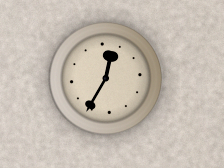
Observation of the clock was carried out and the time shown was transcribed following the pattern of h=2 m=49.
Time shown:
h=12 m=36
